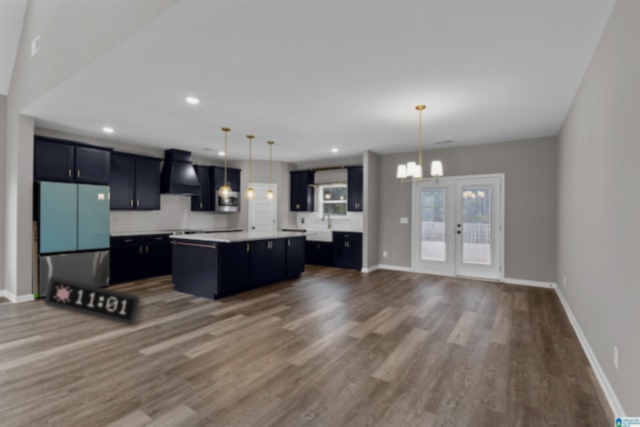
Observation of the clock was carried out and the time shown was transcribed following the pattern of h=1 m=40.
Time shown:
h=11 m=1
